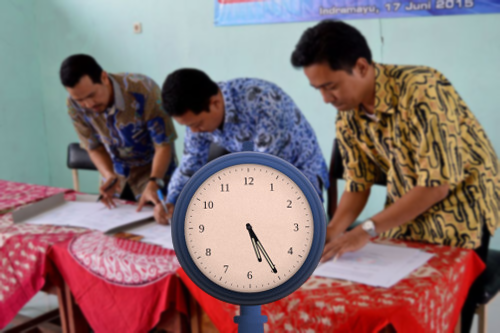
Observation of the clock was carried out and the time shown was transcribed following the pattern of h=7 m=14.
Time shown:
h=5 m=25
